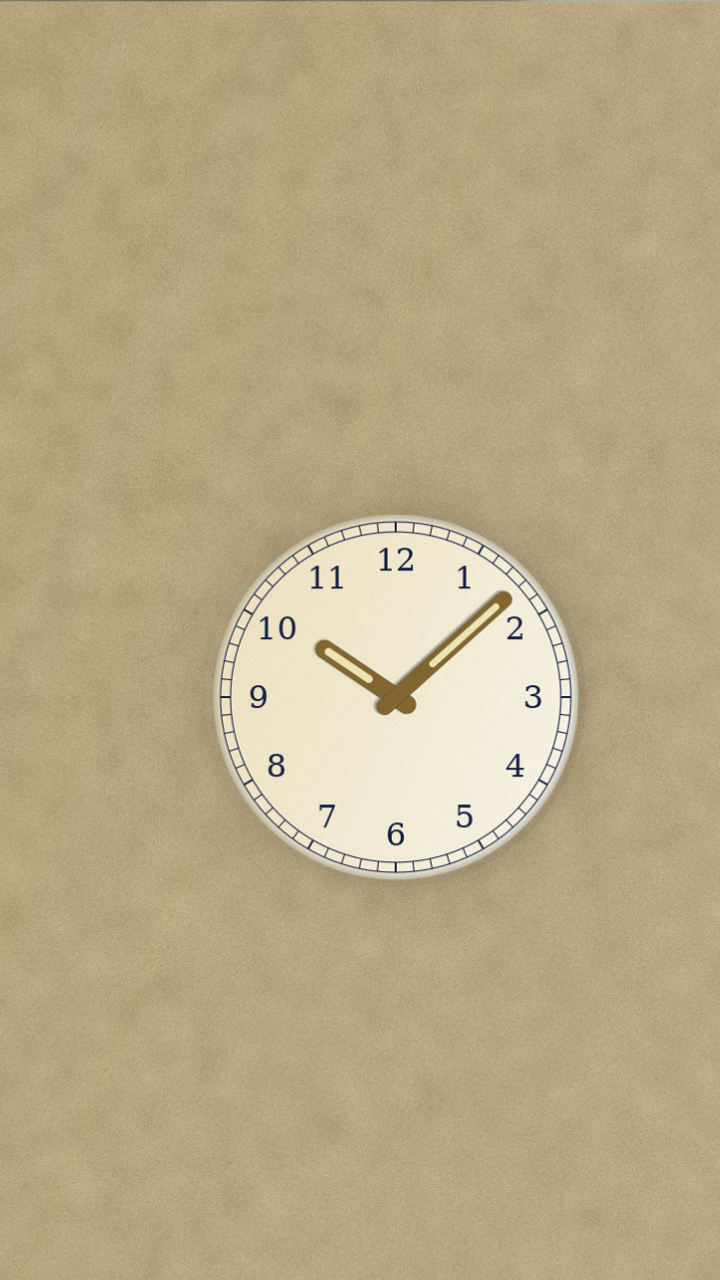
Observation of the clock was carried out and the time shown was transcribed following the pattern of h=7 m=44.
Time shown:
h=10 m=8
